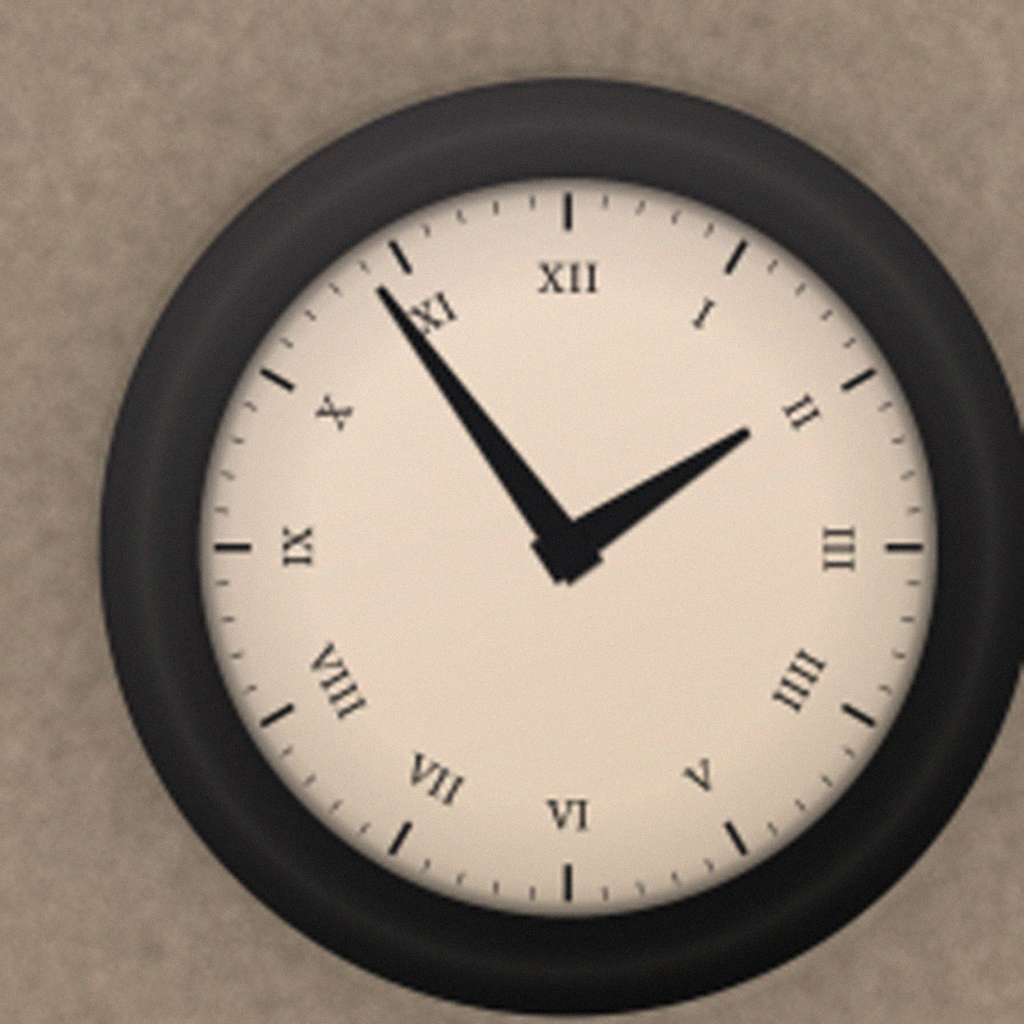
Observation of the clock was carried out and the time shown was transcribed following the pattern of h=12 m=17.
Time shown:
h=1 m=54
